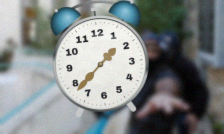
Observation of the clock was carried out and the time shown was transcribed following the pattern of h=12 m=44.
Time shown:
h=1 m=38
